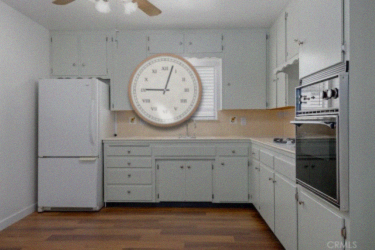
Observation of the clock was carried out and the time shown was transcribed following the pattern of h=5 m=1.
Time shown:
h=9 m=3
